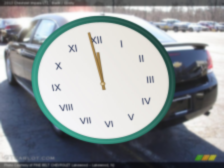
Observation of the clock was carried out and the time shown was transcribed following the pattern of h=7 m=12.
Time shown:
h=11 m=59
